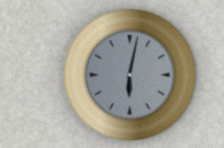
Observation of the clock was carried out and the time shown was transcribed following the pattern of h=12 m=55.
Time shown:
h=6 m=2
